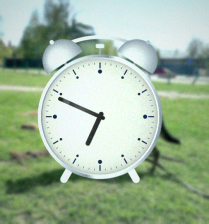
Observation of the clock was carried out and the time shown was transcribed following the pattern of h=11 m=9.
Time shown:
h=6 m=49
